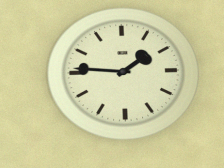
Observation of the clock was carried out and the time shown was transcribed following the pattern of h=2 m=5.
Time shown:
h=1 m=46
